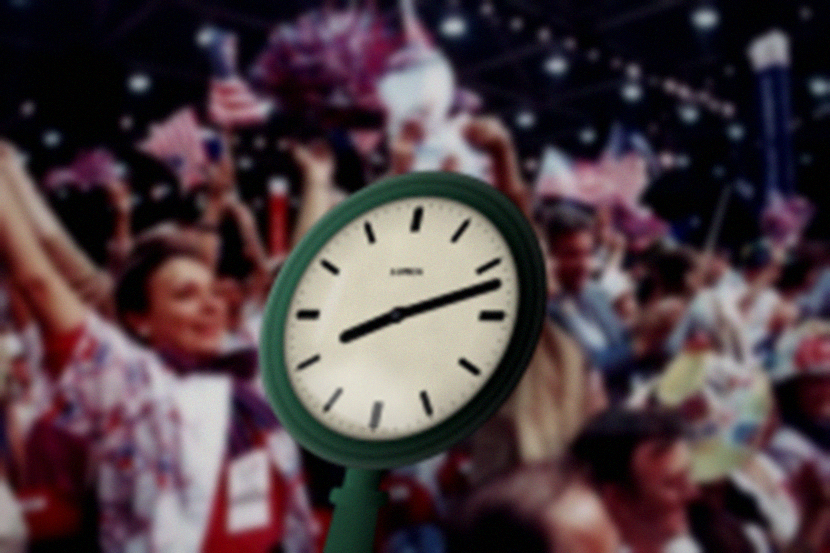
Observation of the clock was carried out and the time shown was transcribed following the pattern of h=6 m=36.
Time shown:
h=8 m=12
